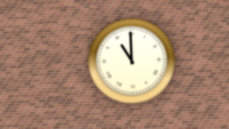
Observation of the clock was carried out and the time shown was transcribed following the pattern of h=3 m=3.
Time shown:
h=11 m=0
